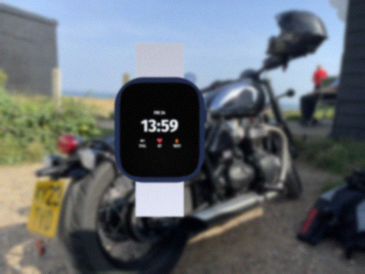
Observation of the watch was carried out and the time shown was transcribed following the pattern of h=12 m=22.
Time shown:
h=13 m=59
